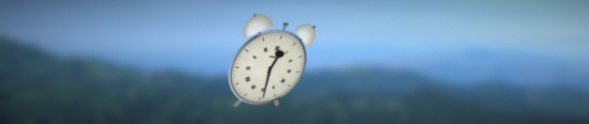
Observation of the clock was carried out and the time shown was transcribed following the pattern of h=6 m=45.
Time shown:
h=12 m=29
